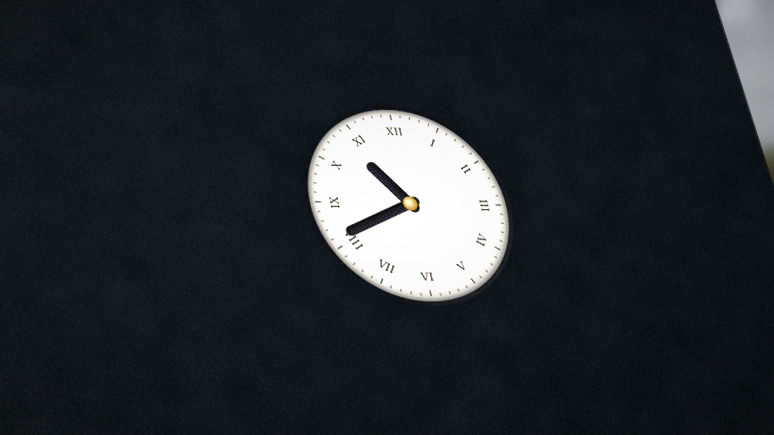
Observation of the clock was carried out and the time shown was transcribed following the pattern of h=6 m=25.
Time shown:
h=10 m=41
